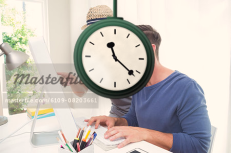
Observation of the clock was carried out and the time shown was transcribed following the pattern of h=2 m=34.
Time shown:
h=11 m=22
